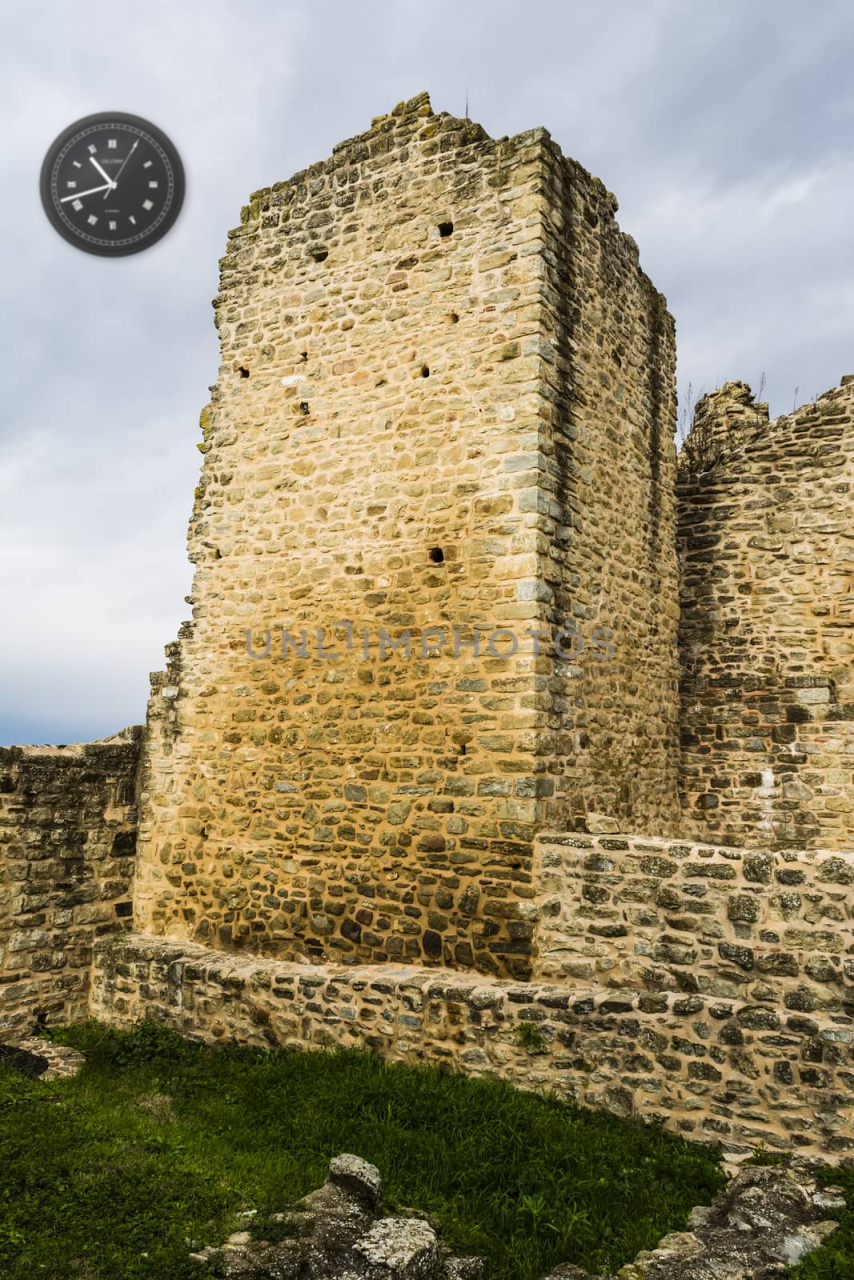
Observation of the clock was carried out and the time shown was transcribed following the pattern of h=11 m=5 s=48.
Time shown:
h=10 m=42 s=5
